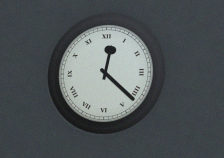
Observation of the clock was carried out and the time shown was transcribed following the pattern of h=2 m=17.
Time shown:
h=12 m=22
